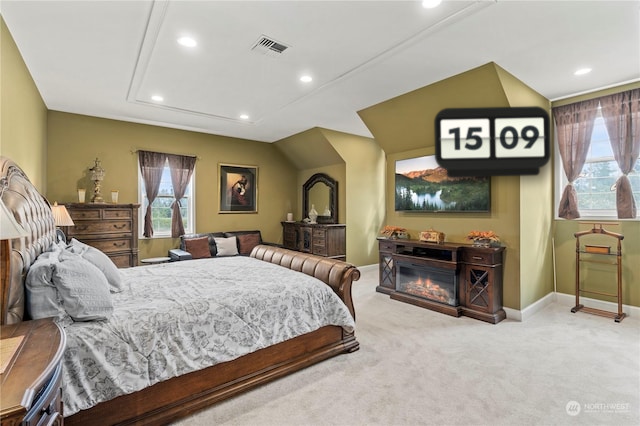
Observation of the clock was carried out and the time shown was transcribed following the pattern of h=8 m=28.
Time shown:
h=15 m=9
